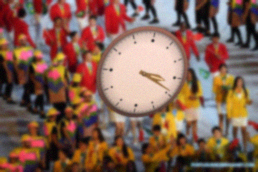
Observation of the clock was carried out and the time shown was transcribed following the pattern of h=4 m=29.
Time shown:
h=3 m=19
